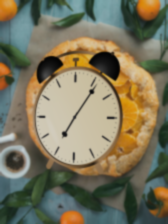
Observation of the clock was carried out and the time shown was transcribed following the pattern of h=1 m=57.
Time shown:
h=7 m=6
